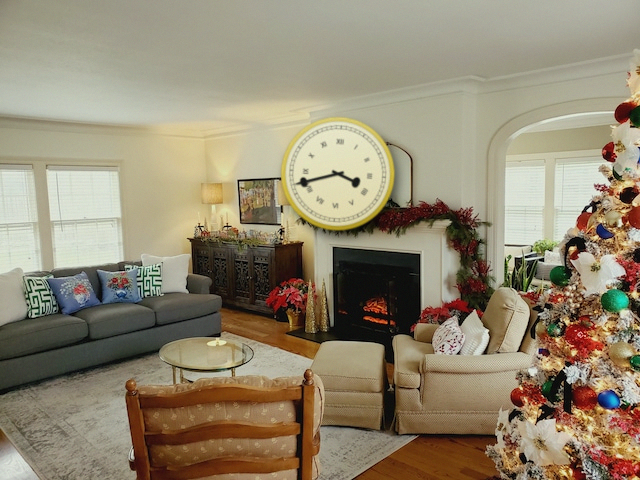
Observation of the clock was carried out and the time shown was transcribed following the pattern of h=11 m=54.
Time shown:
h=3 m=42
